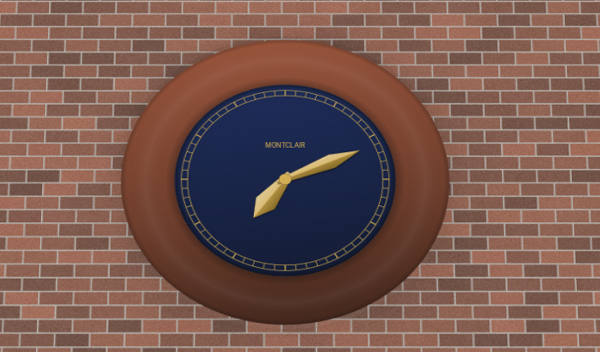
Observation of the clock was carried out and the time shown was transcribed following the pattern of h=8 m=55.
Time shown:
h=7 m=11
